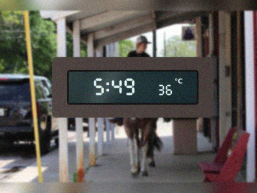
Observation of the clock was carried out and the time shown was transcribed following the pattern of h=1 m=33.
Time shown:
h=5 m=49
